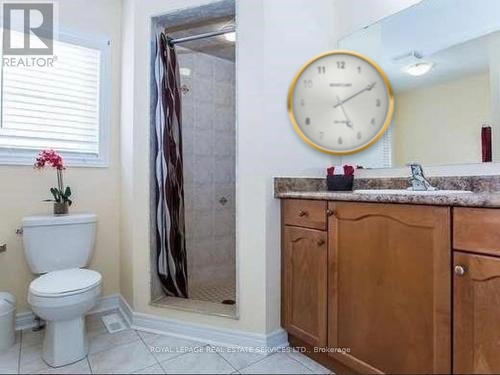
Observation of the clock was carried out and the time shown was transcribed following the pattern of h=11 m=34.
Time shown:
h=5 m=10
